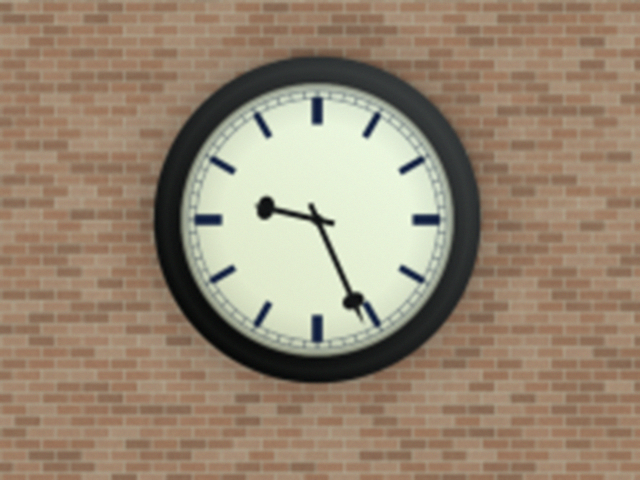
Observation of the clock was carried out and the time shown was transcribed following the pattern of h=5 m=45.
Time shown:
h=9 m=26
